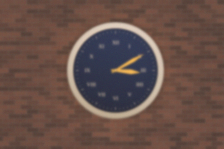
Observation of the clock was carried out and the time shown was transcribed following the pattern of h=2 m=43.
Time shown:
h=3 m=10
